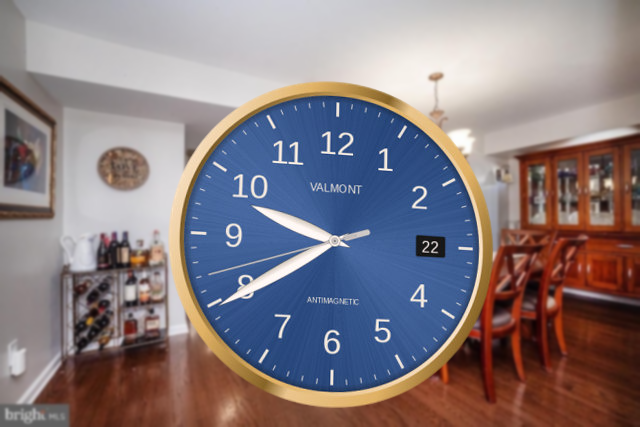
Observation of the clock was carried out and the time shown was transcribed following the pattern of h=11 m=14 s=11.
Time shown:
h=9 m=39 s=42
